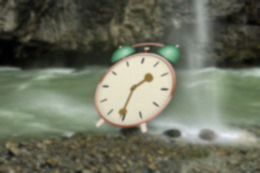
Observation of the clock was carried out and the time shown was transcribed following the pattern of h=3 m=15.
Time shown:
h=1 m=31
